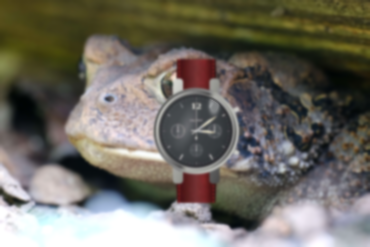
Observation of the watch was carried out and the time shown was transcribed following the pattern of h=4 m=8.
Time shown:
h=3 m=9
